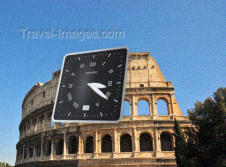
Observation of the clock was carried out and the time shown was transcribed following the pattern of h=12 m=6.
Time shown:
h=3 m=21
